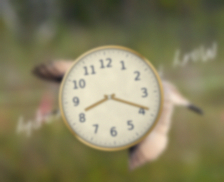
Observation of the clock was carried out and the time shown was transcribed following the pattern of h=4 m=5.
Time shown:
h=8 m=19
